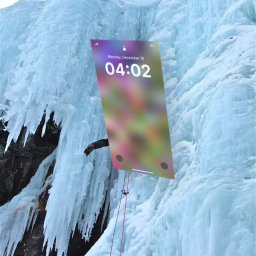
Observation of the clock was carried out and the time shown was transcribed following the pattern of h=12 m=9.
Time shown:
h=4 m=2
